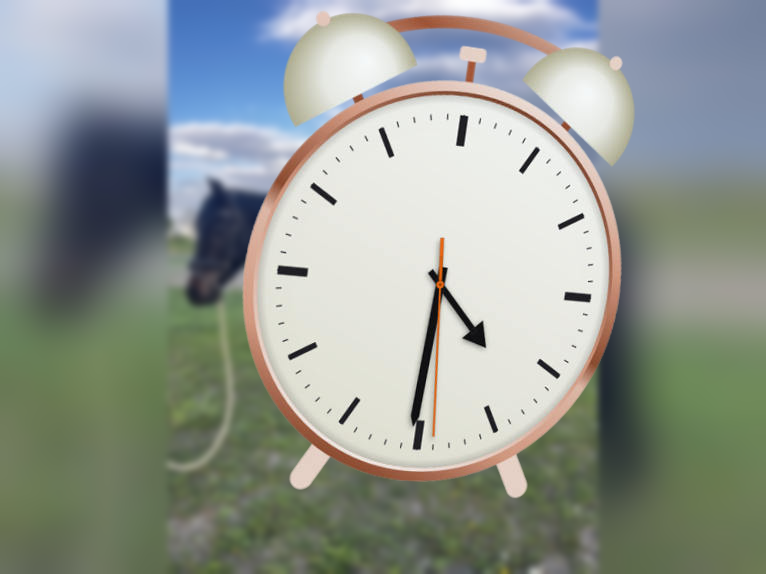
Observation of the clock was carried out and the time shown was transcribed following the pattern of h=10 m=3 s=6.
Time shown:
h=4 m=30 s=29
